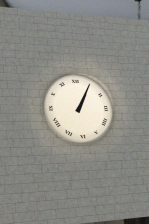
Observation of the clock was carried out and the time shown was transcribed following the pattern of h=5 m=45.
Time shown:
h=1 m=5
